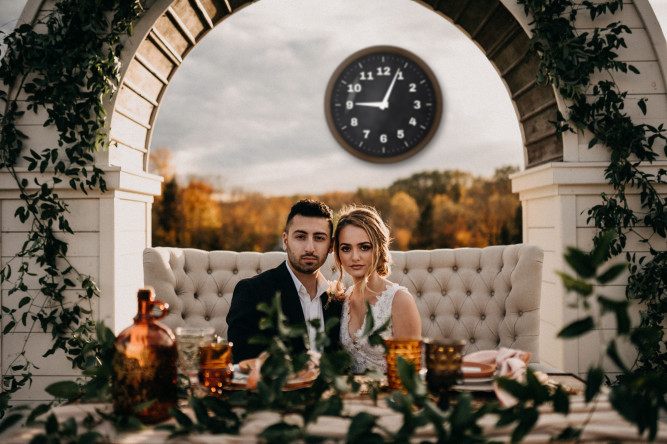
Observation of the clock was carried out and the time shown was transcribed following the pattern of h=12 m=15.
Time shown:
h=9 m=4
